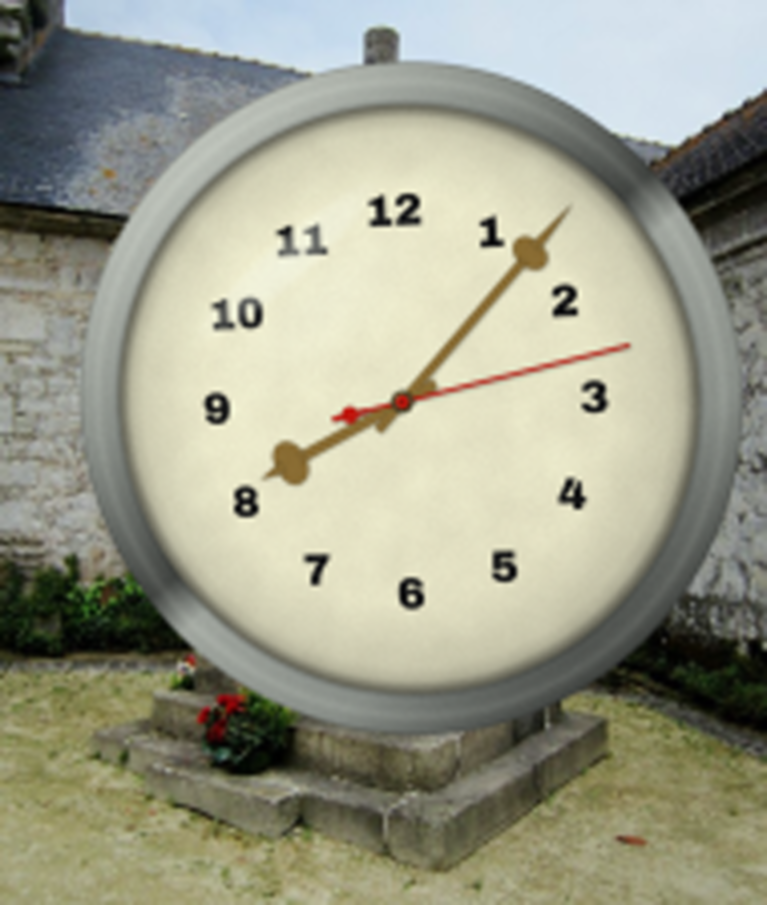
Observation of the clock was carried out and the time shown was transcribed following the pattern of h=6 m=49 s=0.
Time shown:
h=8 m=7 s=13
